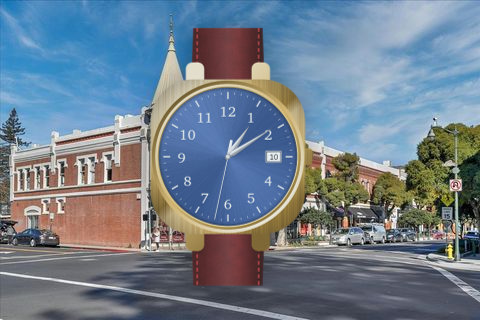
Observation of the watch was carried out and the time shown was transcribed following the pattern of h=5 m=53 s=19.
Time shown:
h=1 m=9 s=32
